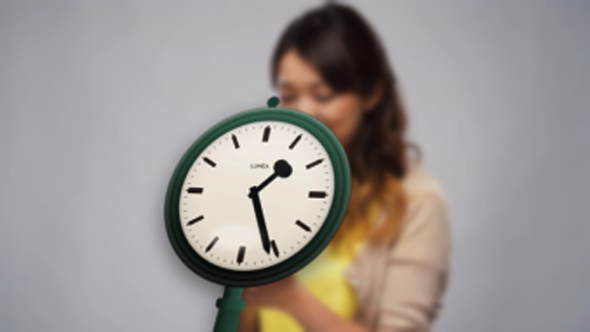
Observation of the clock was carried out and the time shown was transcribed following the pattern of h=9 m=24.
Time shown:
h=1 m=26
